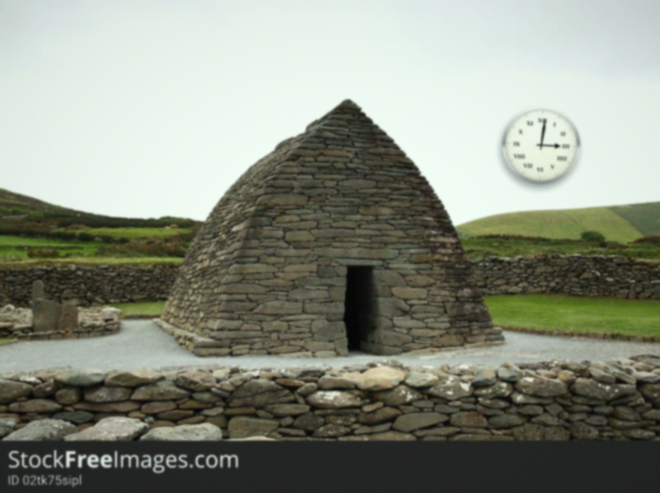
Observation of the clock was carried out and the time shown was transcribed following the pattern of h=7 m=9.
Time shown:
h=3 m=1
